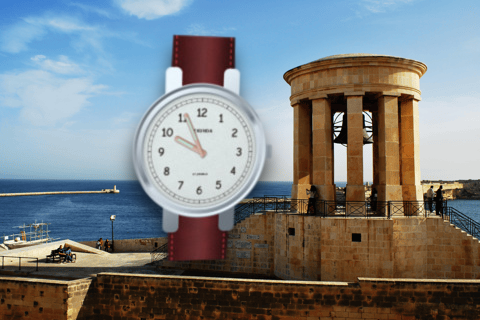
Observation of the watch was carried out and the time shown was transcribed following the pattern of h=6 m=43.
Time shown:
h=9 m=56
